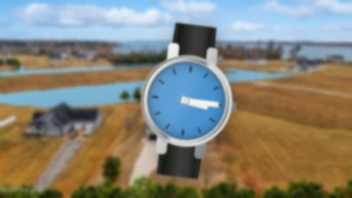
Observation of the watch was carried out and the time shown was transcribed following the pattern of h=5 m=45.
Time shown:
h=3 m=15
